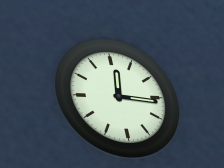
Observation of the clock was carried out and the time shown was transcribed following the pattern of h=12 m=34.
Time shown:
h=12 m=16
